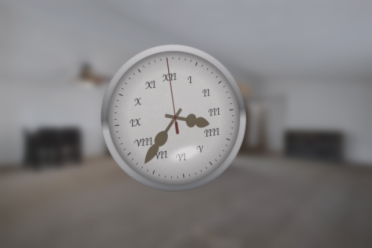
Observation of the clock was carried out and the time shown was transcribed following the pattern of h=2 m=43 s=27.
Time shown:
h=3 m=37 s=0
